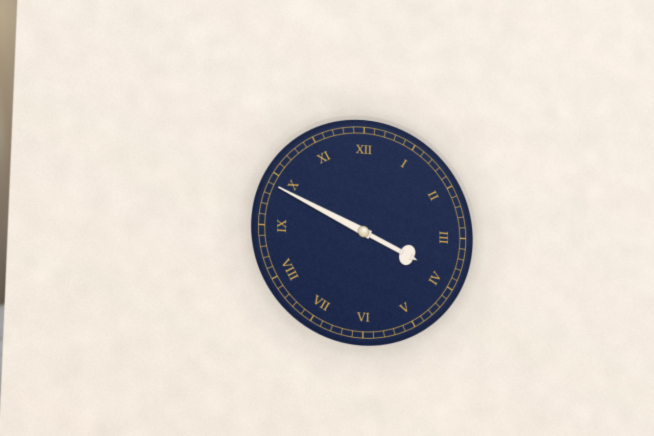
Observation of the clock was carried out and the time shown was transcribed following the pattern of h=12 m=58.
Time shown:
h=3 m=49
